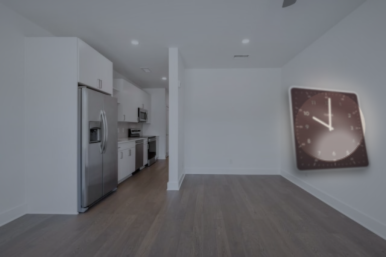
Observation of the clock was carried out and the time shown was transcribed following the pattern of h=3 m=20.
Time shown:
h=10 m=1
